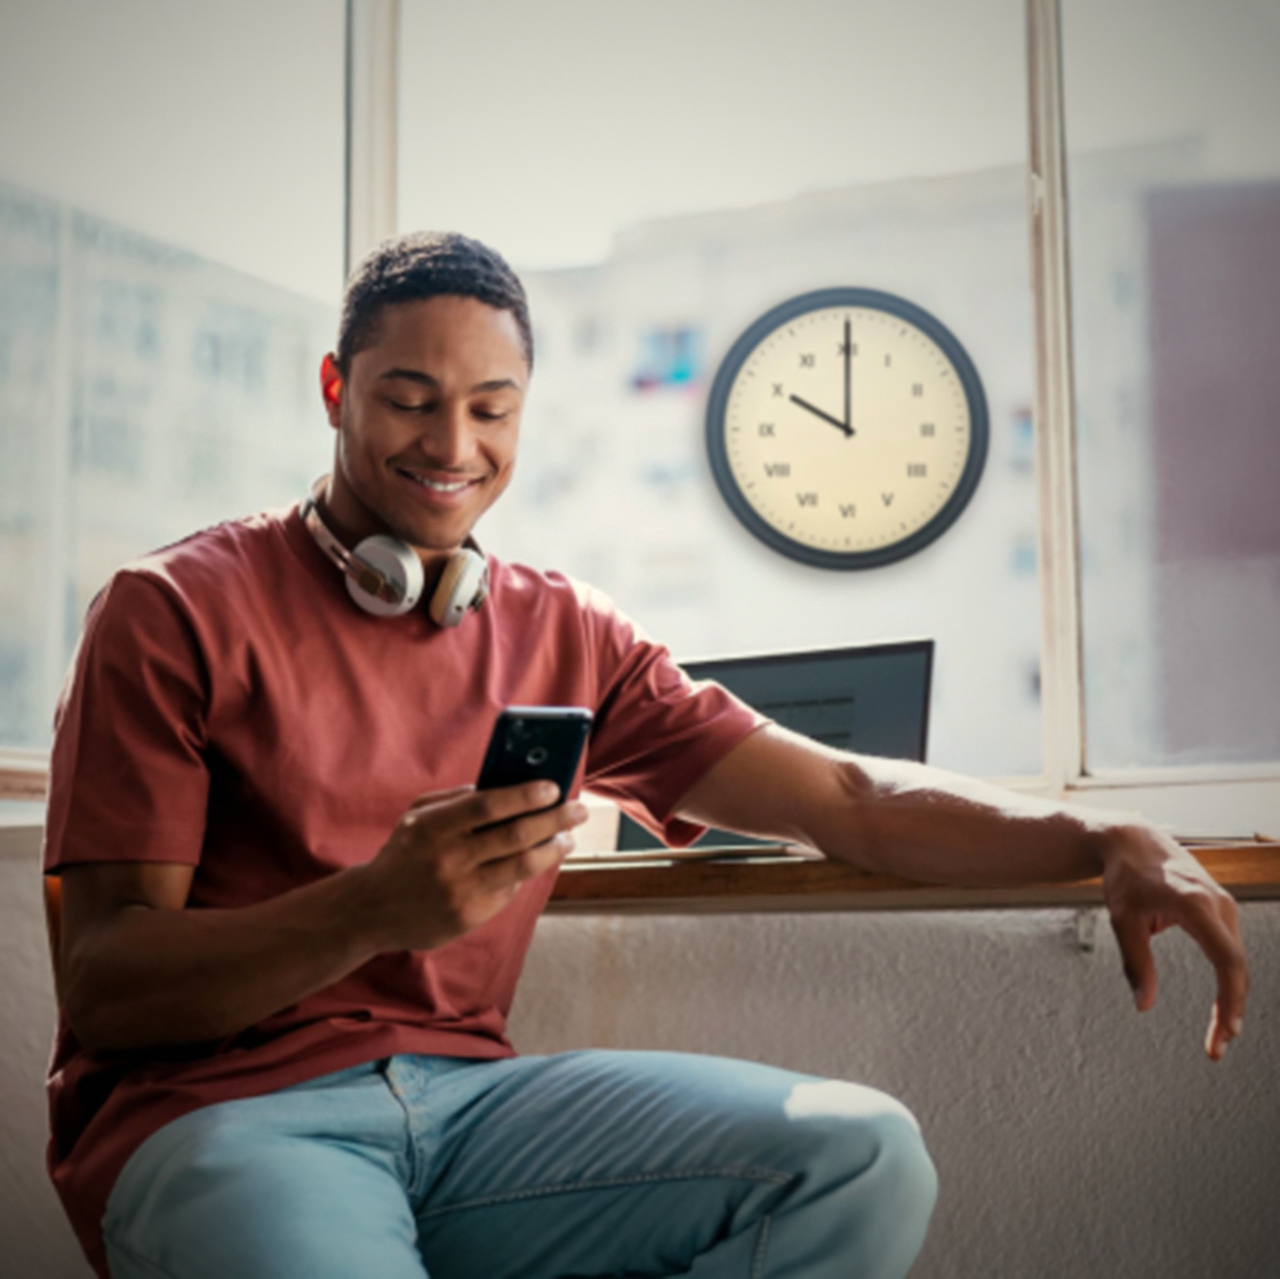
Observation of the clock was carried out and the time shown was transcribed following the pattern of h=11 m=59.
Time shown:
h=10 m=0
